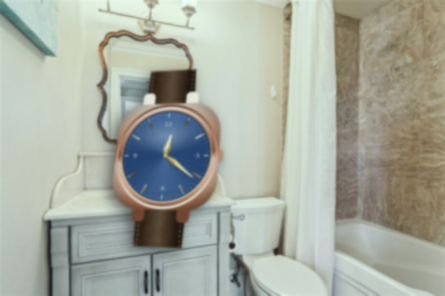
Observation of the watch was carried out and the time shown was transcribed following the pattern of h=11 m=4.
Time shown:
h=12 m=21
